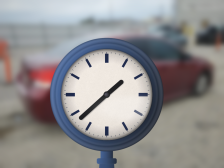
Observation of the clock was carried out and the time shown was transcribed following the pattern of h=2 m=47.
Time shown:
h=1 m=38
